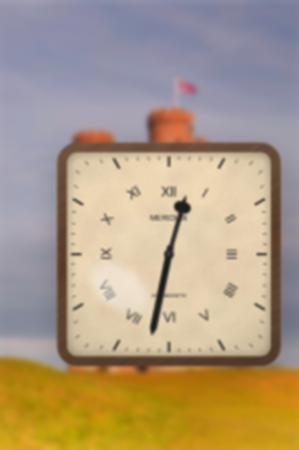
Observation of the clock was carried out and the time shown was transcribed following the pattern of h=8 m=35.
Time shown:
h=12 m=32
